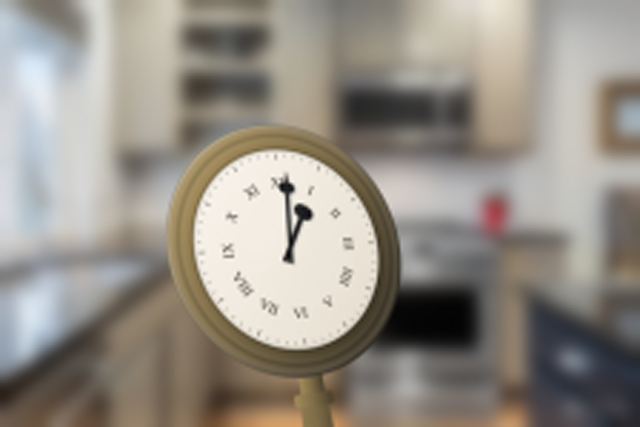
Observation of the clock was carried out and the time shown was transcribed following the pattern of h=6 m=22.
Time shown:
h=1 m=1
